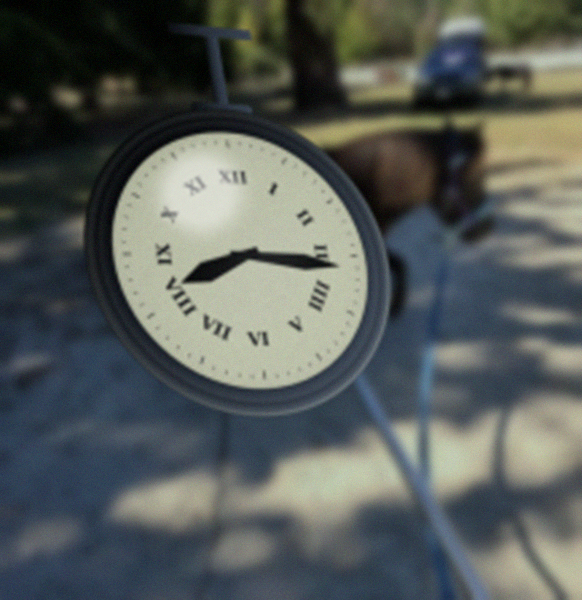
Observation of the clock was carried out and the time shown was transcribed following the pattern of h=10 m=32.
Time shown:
h=8 m=16
